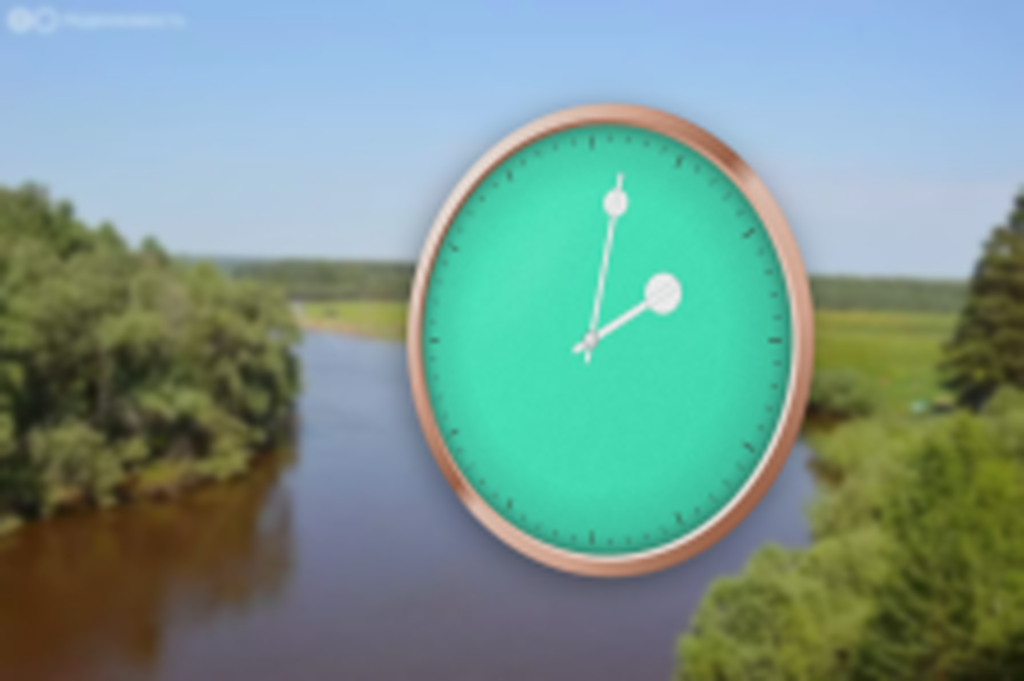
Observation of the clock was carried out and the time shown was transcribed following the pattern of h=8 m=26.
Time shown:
h=2 m=2
